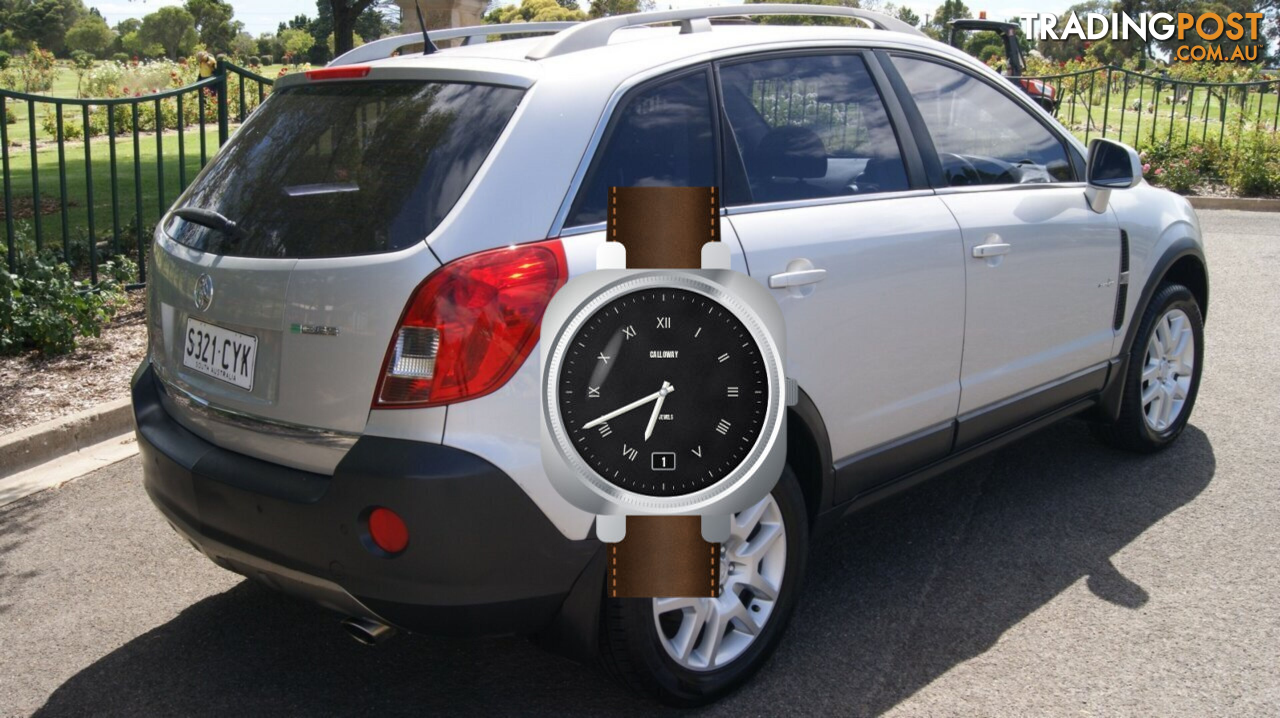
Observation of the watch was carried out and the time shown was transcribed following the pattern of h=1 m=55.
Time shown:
h=6 m=41
